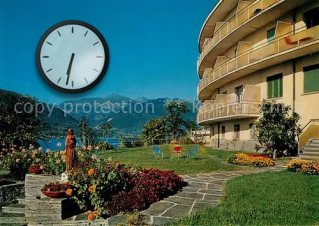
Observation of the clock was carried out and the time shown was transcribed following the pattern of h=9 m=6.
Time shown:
h=6 m=32
